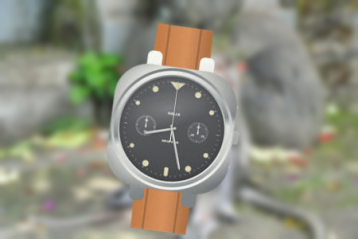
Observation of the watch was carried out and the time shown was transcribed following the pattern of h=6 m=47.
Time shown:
h=8 m=27
